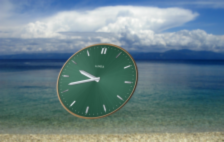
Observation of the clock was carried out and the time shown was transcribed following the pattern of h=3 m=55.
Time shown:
h=9 m=42
